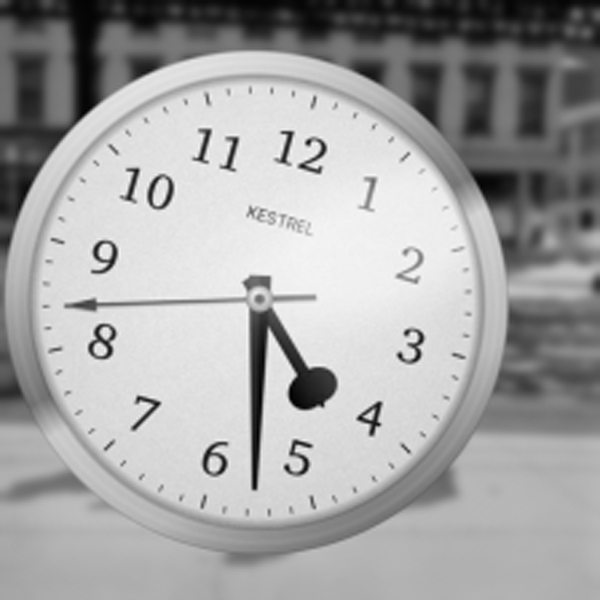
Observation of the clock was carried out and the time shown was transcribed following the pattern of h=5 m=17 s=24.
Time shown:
h=4 m=27 s=42
